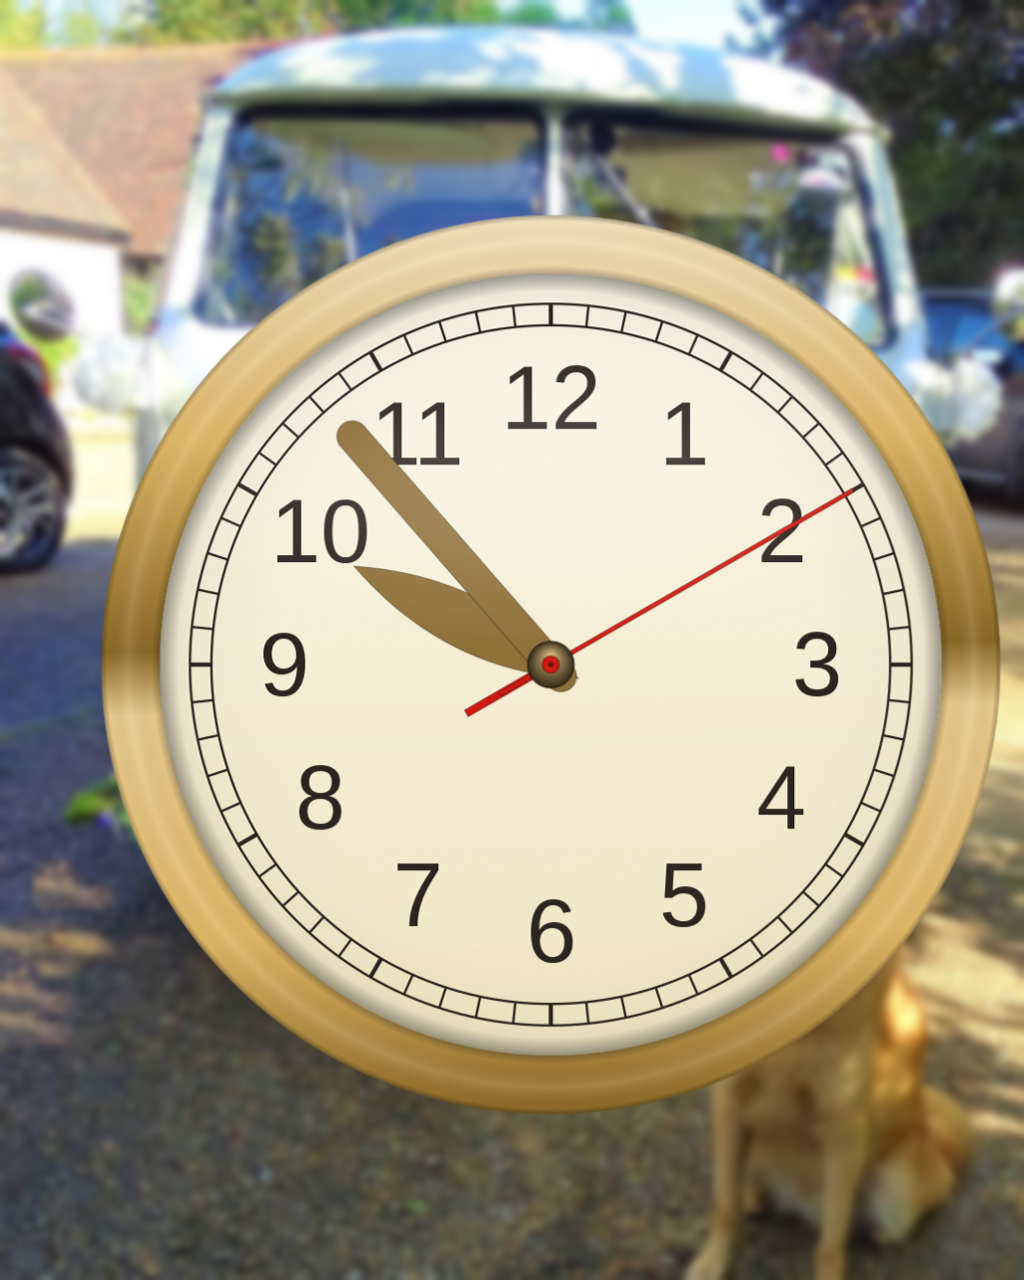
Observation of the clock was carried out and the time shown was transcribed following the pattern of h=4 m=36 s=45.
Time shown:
h=9 m=53 s=10
